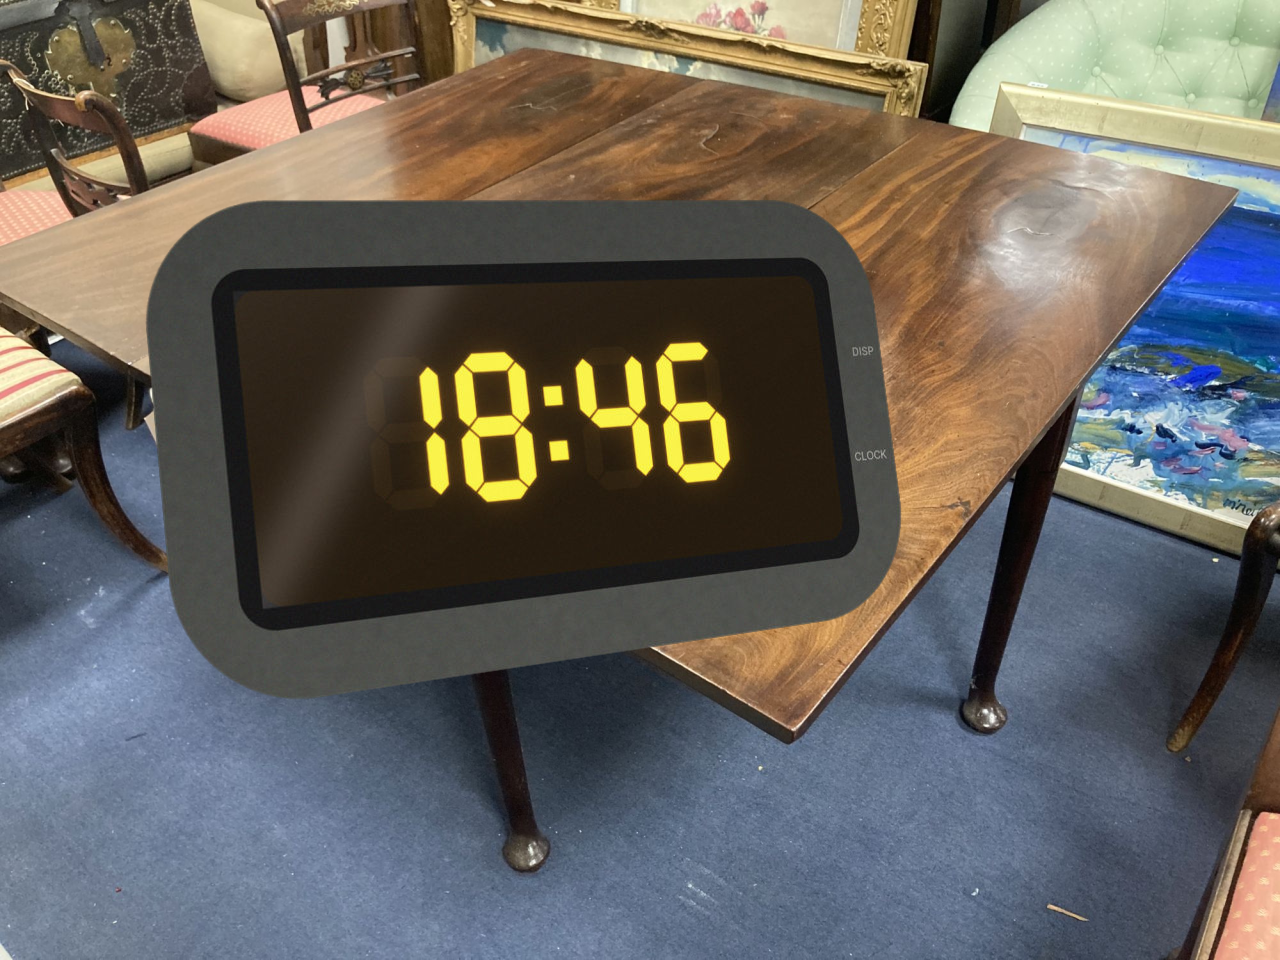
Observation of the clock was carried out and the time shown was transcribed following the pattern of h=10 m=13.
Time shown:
h=18 m=46
